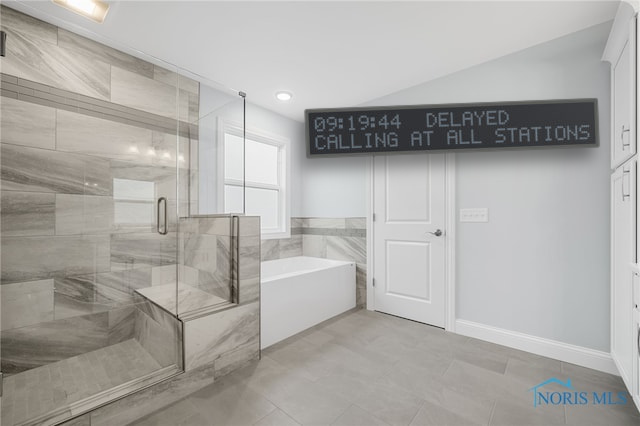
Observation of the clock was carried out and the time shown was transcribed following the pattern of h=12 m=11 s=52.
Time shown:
h=9 m=19 s=44
